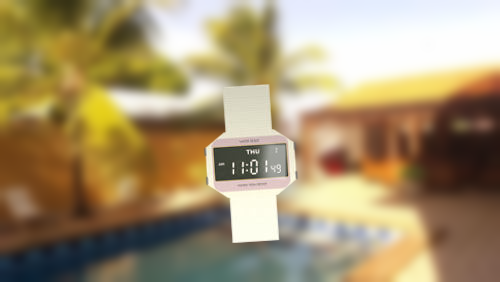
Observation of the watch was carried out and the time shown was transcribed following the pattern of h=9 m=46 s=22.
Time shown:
h=11 m=1 s=49
